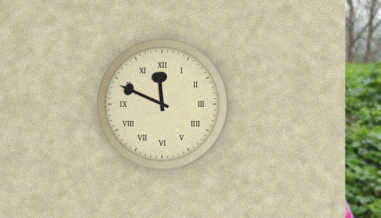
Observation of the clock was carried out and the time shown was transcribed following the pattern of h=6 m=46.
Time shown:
h=11 m=49
